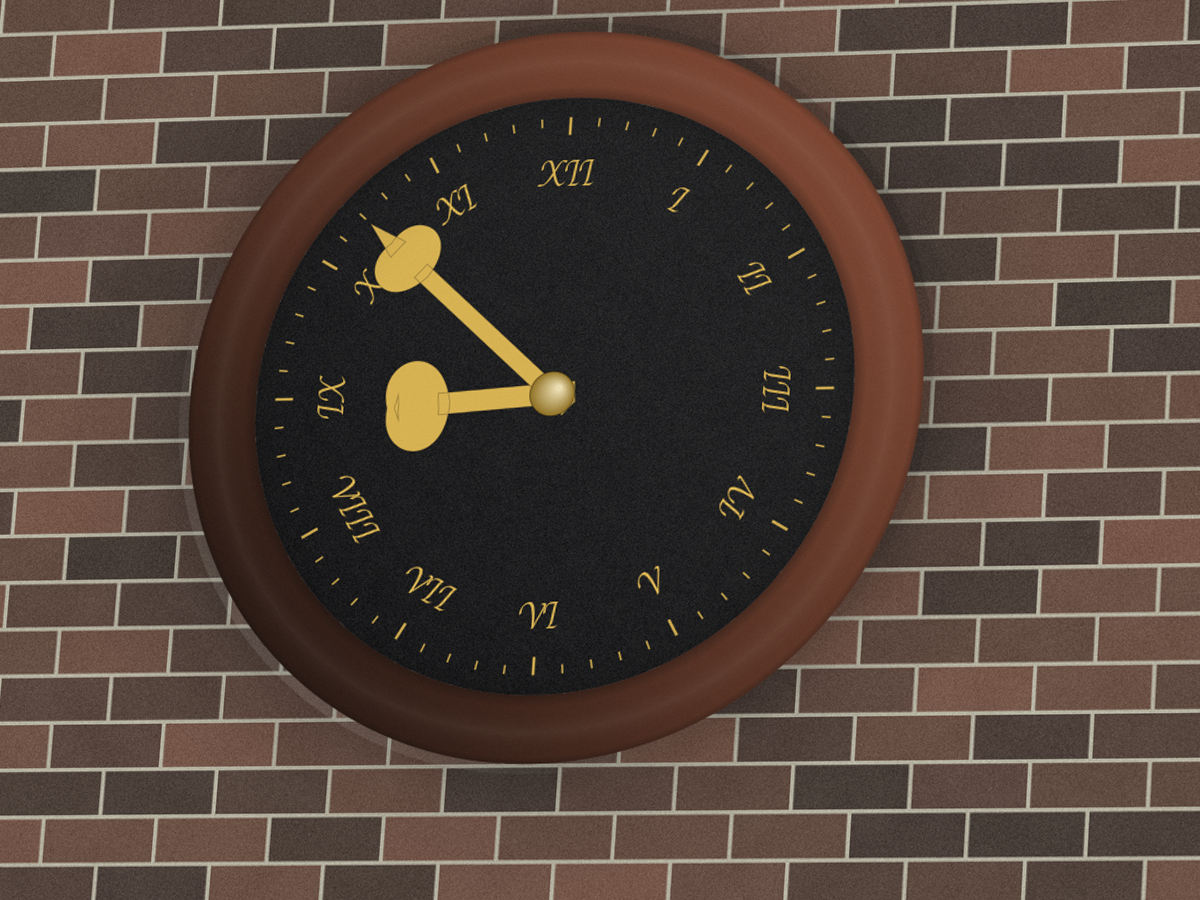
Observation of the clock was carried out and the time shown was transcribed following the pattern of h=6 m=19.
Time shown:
h=8 m=52
